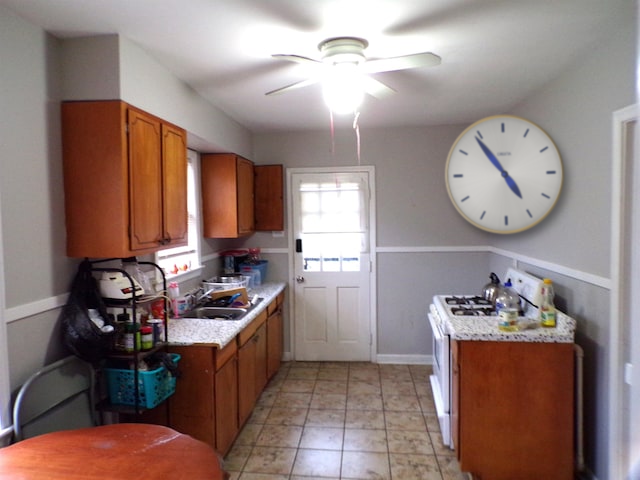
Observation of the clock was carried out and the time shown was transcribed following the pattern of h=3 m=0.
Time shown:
h=4 m=54
